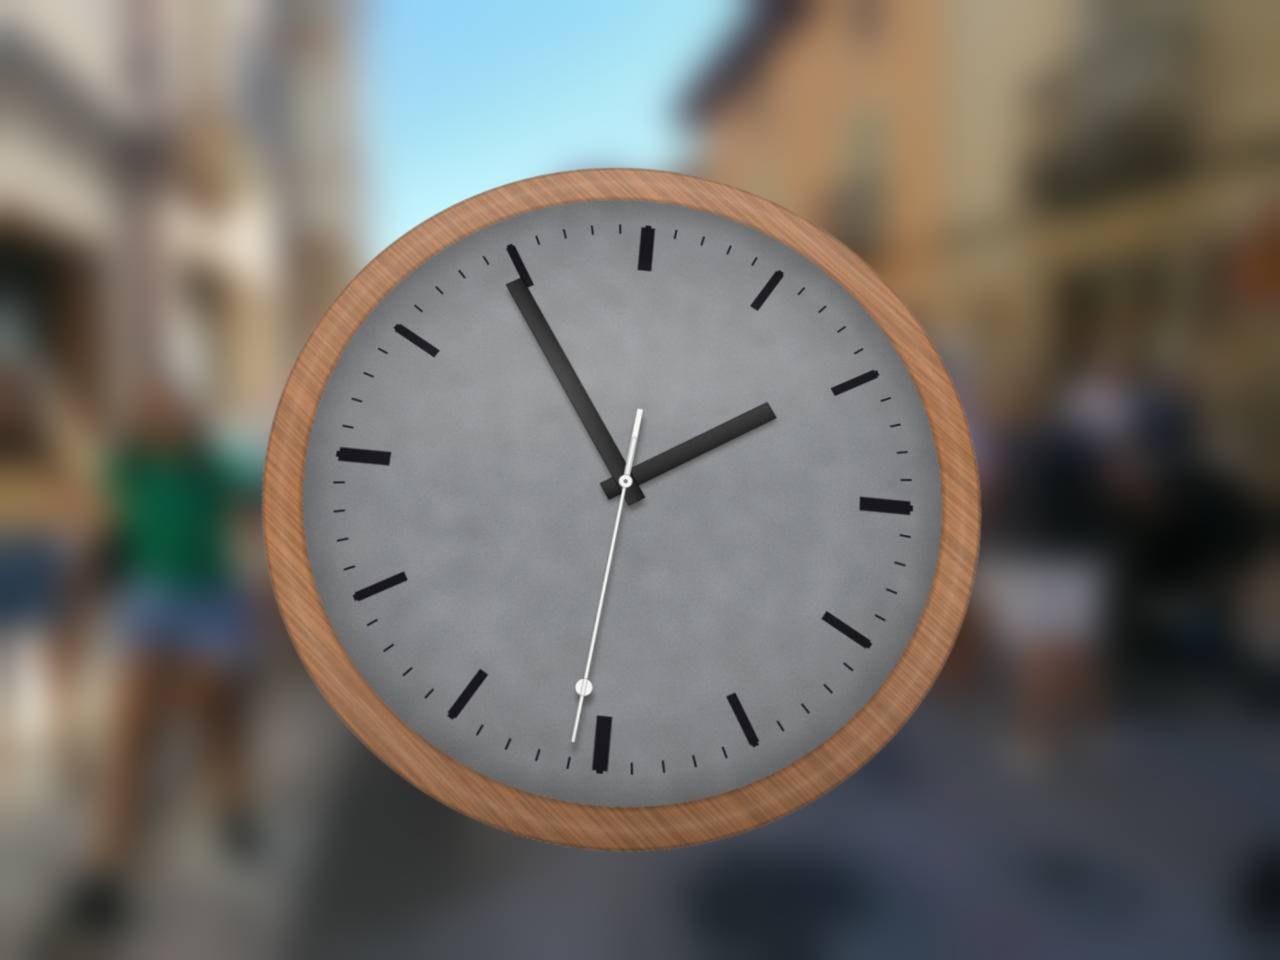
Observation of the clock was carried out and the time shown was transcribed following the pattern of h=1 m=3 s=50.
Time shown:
h=1 m=54 s=31
